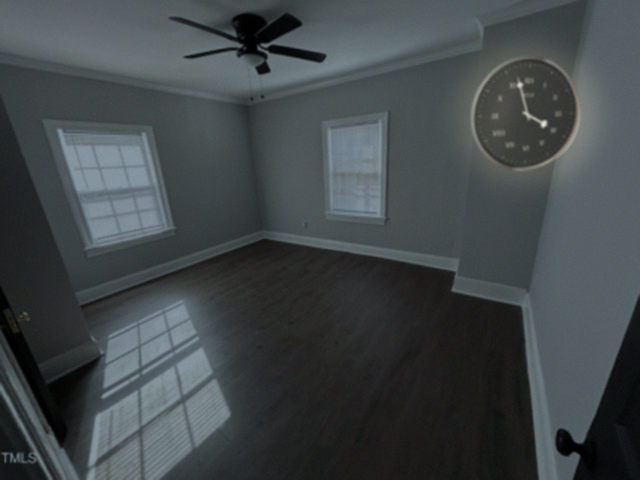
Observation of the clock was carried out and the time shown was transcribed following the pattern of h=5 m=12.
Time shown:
h=3 m=57
